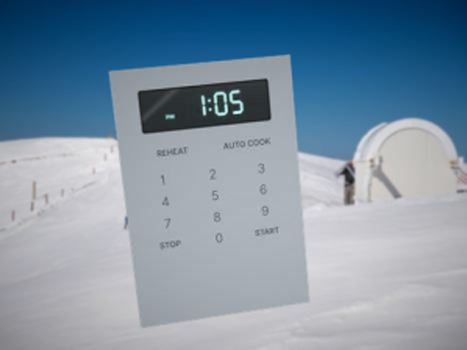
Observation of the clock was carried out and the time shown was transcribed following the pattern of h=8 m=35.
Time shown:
h=1 m=5
